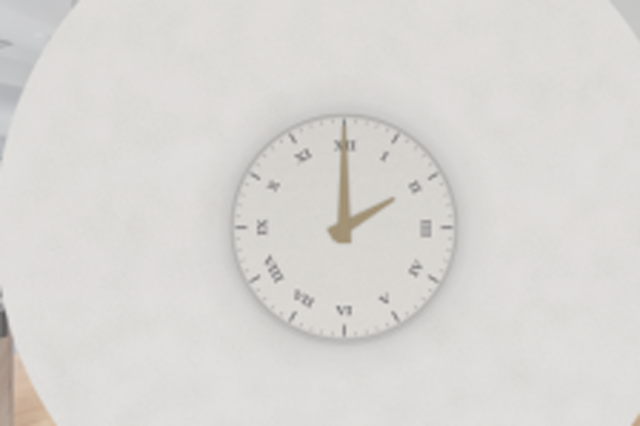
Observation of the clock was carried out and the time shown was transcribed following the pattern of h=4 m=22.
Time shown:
h=2 m=0
